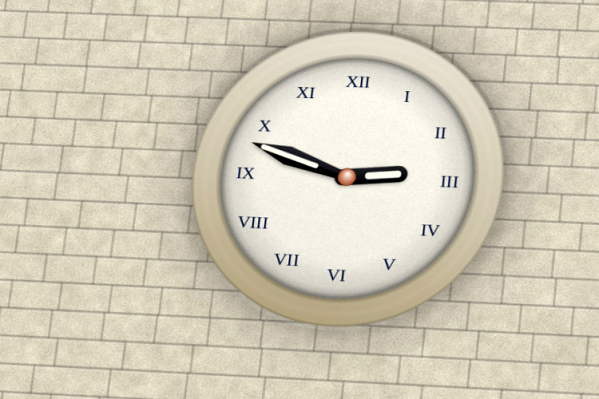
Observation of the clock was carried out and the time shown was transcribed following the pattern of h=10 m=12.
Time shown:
h=2 m=48
